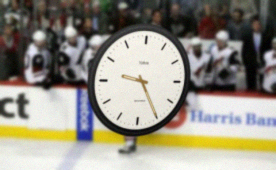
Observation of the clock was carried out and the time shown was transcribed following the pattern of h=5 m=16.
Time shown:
h=9 m=25
